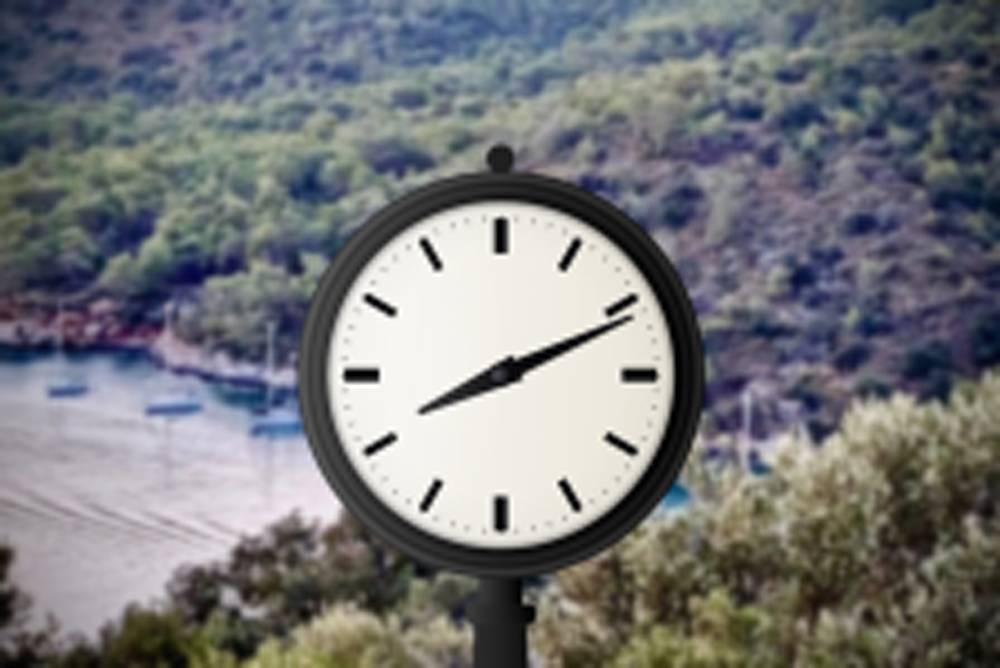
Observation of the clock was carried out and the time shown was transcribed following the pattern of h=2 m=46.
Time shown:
h=8 m=11
